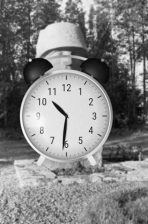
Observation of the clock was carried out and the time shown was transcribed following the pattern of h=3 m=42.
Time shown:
h=10 m=31
